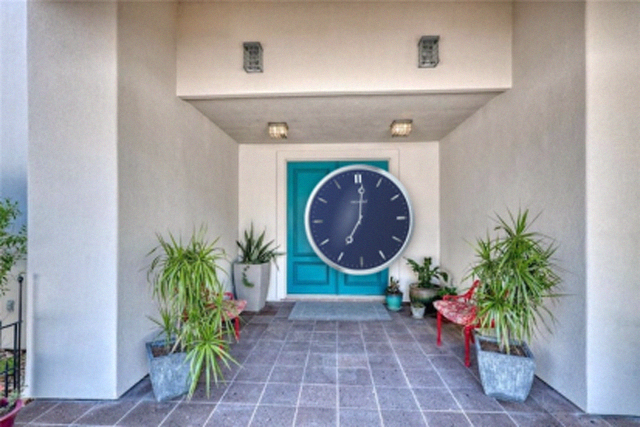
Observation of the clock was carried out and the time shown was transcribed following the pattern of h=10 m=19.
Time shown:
h=7 m=1
